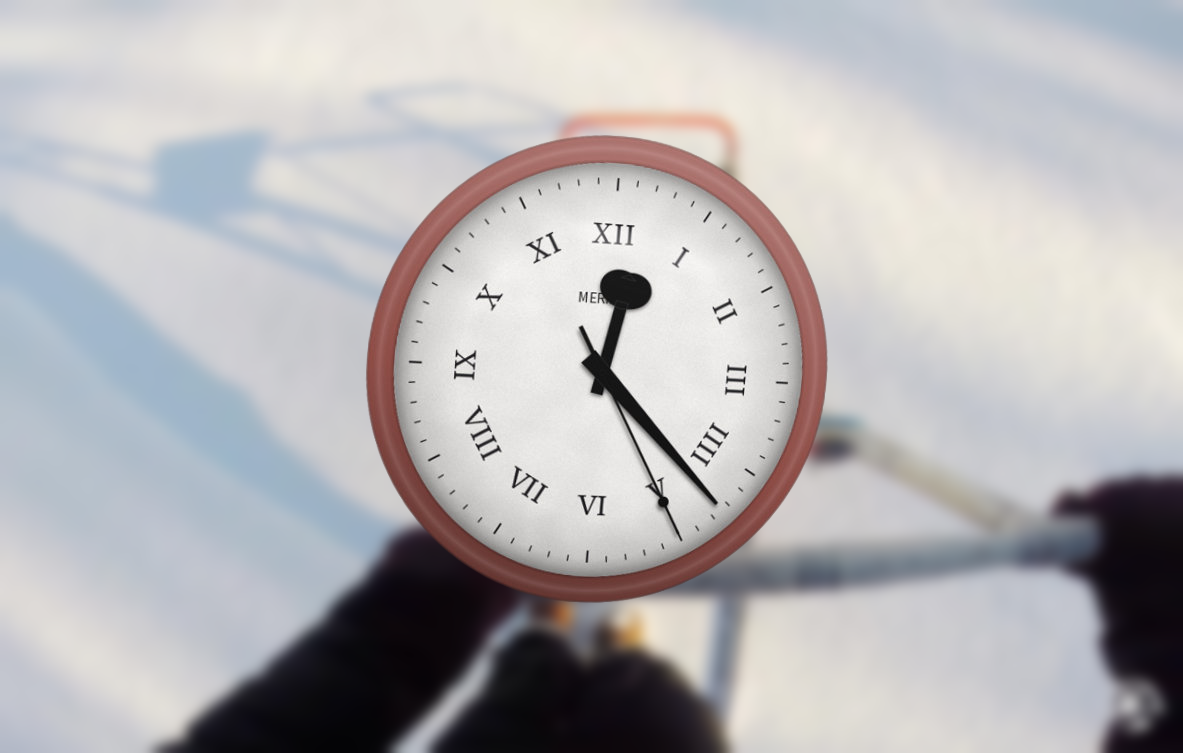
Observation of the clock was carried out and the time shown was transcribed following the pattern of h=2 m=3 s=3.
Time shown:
h=12 m=22 s=25
